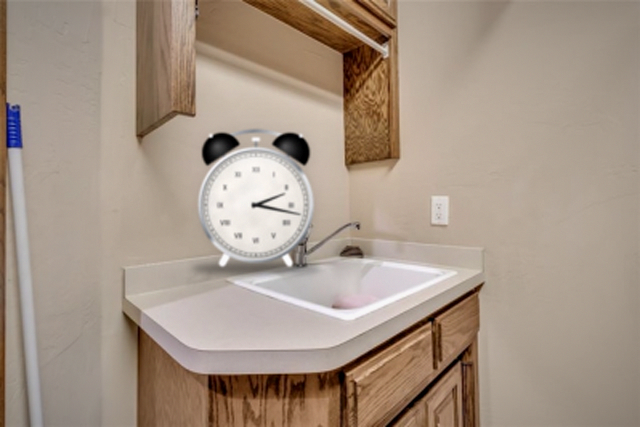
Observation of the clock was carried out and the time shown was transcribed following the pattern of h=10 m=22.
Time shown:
h=2 m=17
